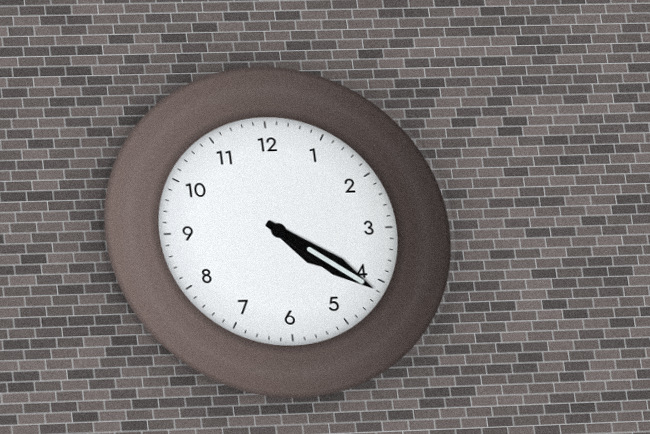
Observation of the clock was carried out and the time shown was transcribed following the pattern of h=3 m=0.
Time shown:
h=4 m=21
